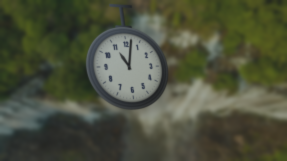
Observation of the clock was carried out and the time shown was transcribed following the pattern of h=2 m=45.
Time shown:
h=11 m=2
